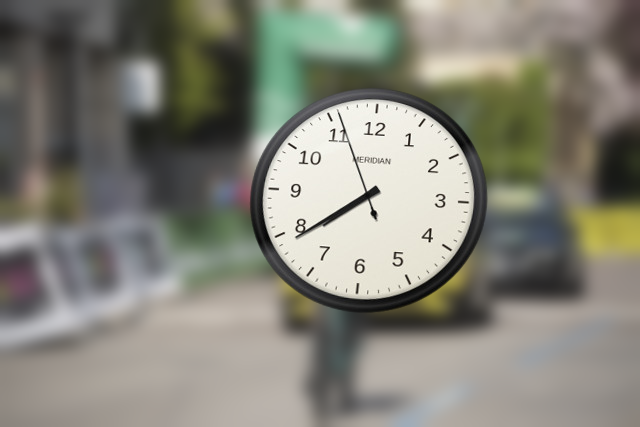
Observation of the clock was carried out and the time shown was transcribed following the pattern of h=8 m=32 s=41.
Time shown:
h=7 m=38 s=56
